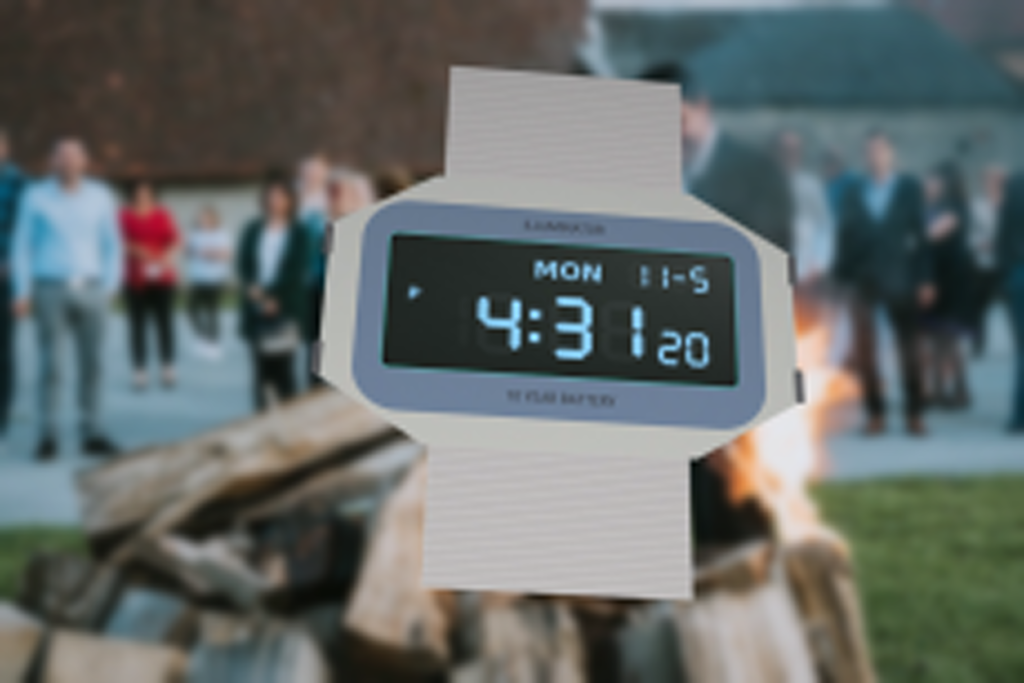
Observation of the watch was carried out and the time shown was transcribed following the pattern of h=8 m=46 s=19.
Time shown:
h=4 m=31 s=20
